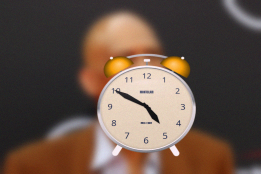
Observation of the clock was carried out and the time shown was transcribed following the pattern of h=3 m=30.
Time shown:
h=4 m=50
